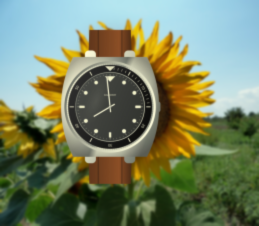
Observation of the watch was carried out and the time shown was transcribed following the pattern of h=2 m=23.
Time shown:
h=7 m=59
